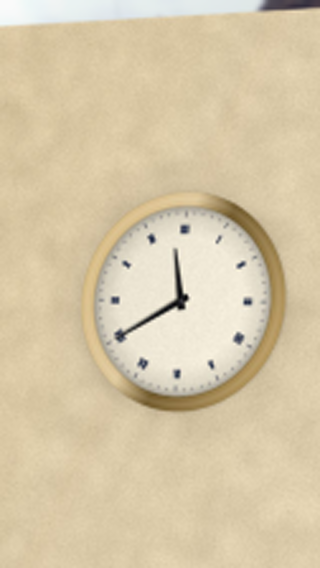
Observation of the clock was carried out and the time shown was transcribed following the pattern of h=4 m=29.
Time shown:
h=11 m=40
